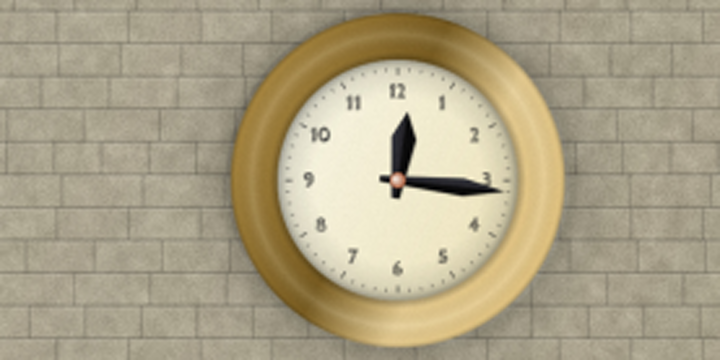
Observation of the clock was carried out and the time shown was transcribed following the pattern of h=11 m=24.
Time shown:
h=12 m=16
